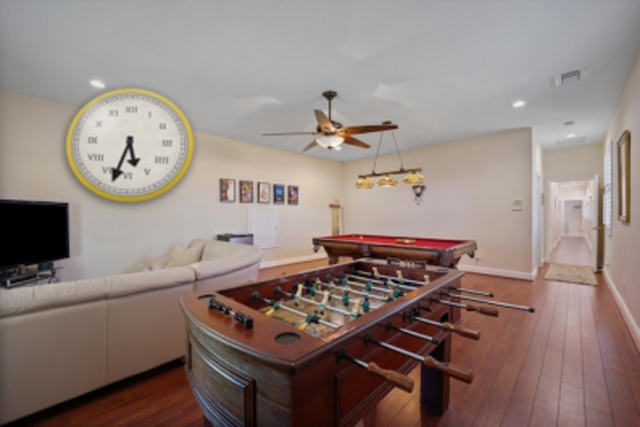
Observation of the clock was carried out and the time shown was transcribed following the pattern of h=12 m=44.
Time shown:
h=5 m=33
